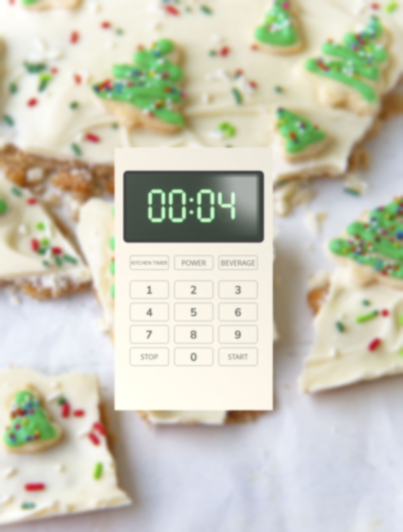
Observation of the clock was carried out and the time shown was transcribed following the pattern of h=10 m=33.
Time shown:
h=0 m=4
